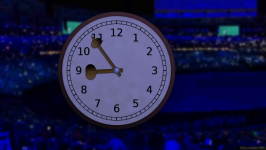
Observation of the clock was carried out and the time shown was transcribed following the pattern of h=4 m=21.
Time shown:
h=8 m=54
